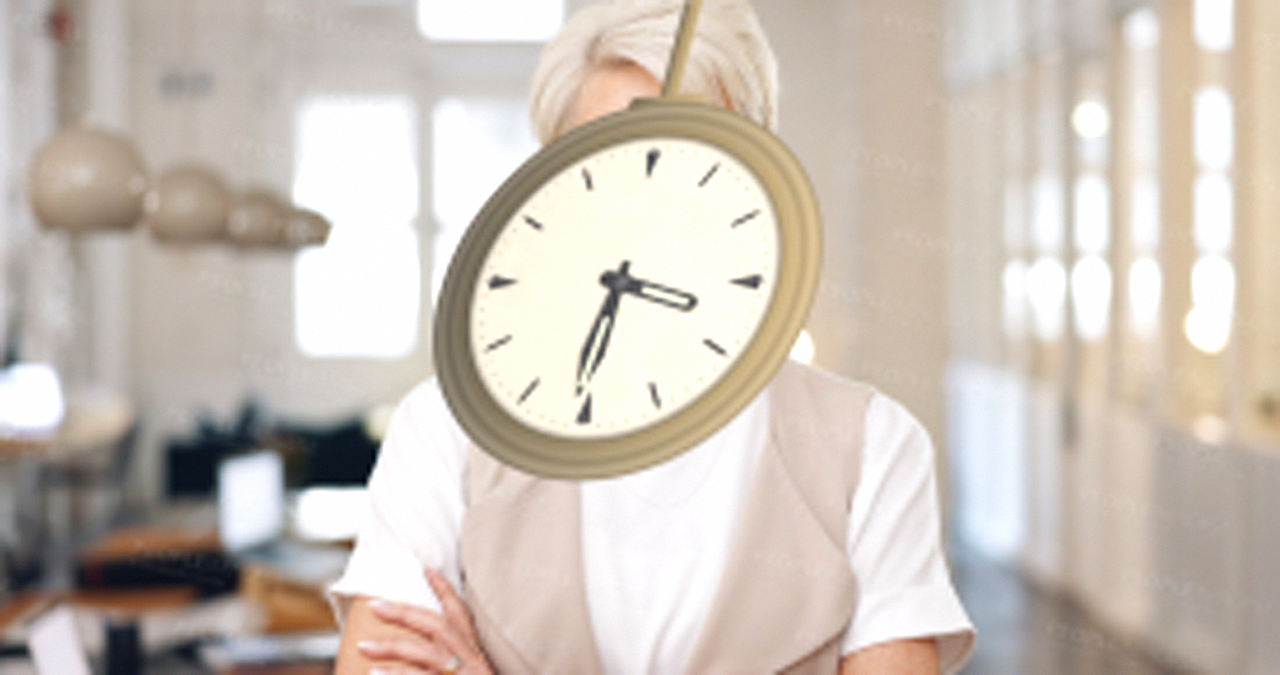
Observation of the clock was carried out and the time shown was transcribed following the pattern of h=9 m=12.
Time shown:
h=3 m=31
